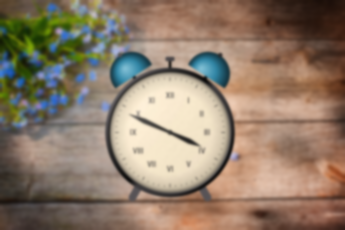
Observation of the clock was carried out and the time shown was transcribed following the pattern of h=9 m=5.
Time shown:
h=3 m=49
